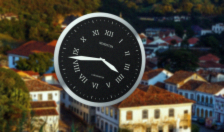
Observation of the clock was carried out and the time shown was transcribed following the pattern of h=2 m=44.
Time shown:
h=3 m=43
